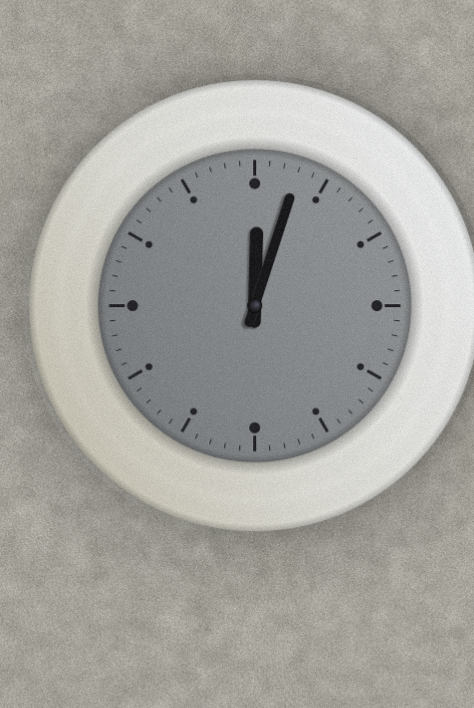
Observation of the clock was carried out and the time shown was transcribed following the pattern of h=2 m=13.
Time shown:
h=12 m=3
